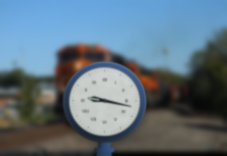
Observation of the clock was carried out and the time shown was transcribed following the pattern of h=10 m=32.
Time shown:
h=9 m=17
